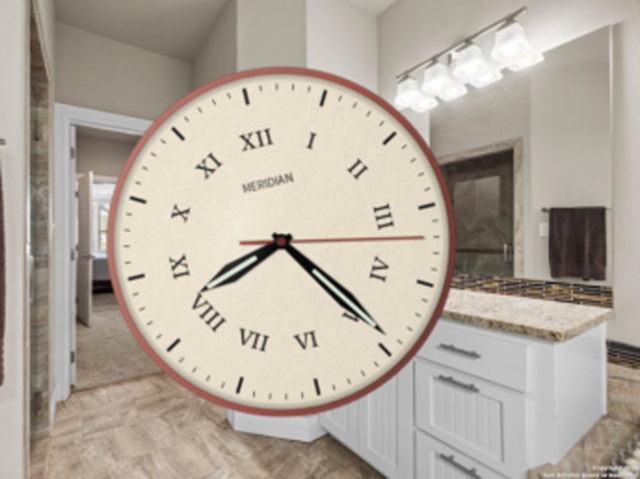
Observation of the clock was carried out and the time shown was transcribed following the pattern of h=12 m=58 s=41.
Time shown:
h=8 m=24 s=17
